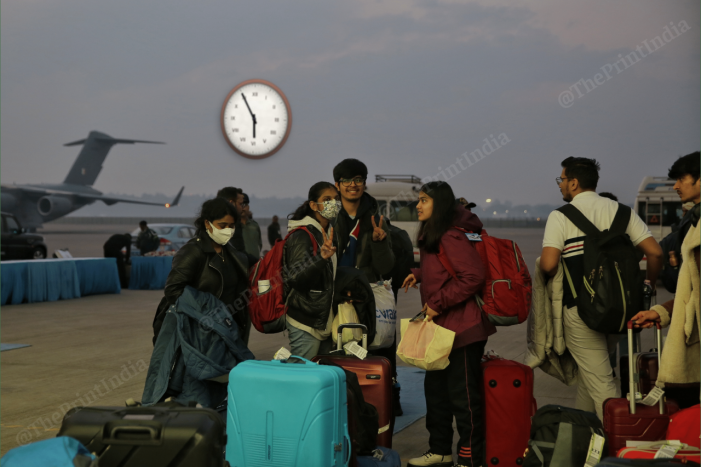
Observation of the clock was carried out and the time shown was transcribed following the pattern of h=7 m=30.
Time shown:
h=5 m=55
